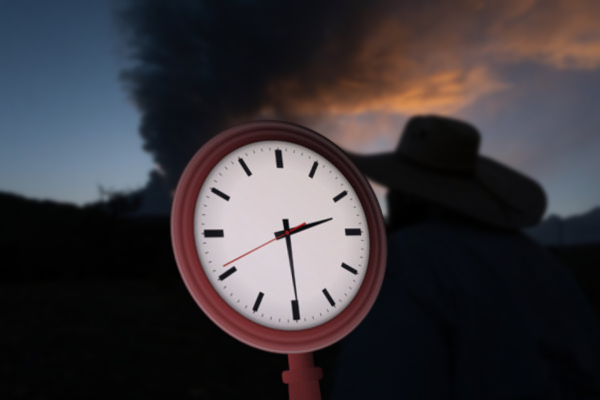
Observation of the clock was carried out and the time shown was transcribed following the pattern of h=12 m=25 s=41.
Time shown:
h=2 m=29 s=41
